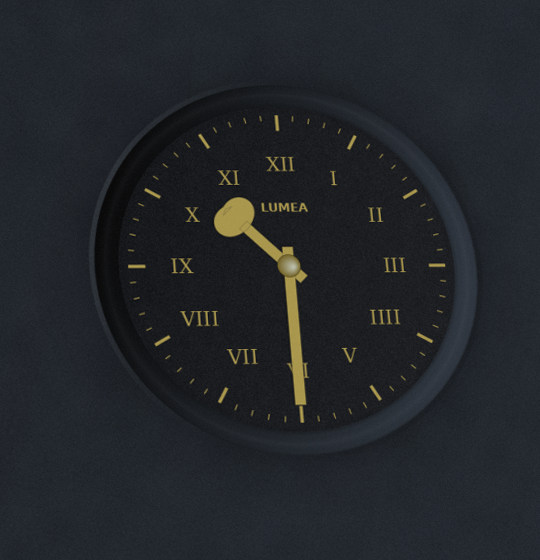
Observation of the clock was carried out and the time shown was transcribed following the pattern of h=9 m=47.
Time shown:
h=10 m=30
